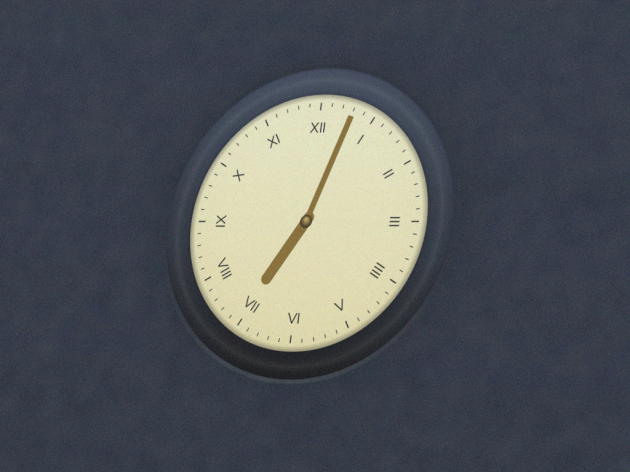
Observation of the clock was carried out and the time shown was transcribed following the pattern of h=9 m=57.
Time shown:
h=7 m=3
